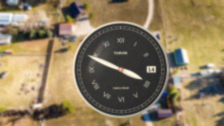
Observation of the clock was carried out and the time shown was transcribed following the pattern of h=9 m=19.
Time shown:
h=3 m=49
